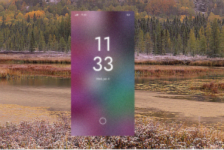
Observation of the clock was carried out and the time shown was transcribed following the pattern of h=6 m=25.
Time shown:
h=11 m=33
